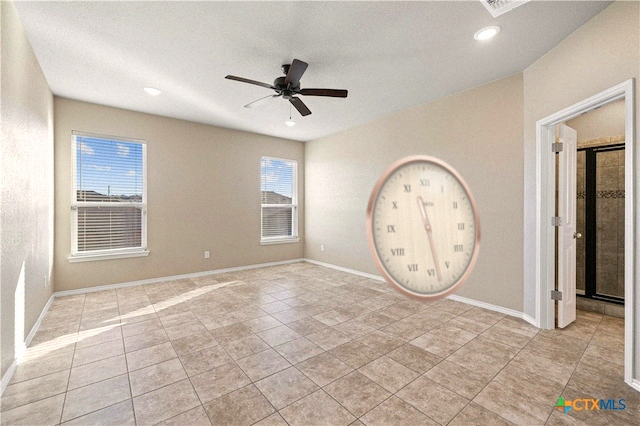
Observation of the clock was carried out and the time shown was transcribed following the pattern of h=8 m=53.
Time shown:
h=11 m=28
